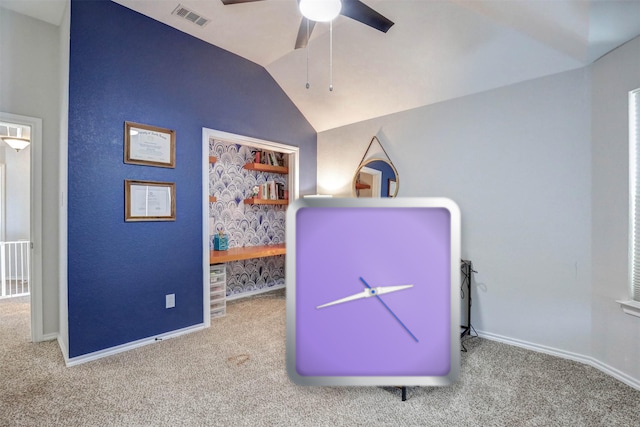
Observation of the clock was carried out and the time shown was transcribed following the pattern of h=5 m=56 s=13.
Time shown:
h=2 m=42 s=23
